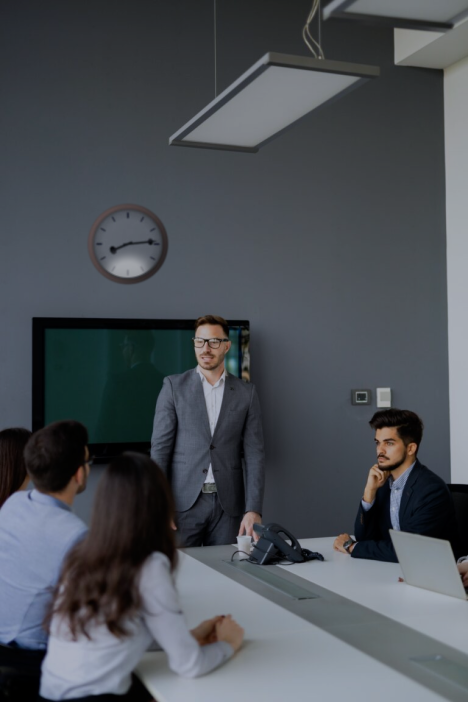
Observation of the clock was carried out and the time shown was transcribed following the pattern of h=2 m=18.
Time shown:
h=8 m=14
